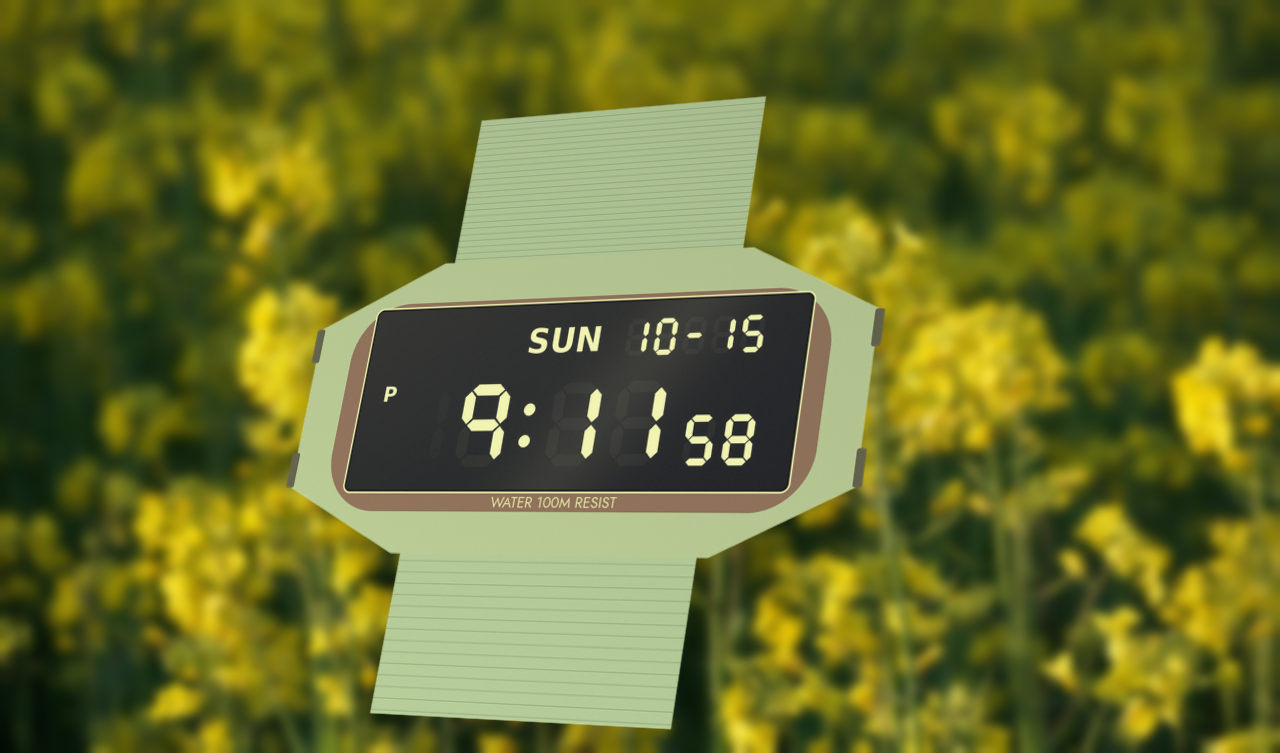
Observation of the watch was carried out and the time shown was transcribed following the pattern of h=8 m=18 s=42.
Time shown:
h=9 m=11 s=58
